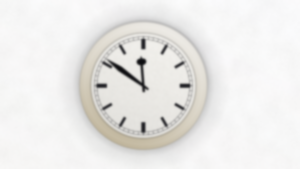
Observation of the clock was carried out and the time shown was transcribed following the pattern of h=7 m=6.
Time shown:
h=11 m=51
